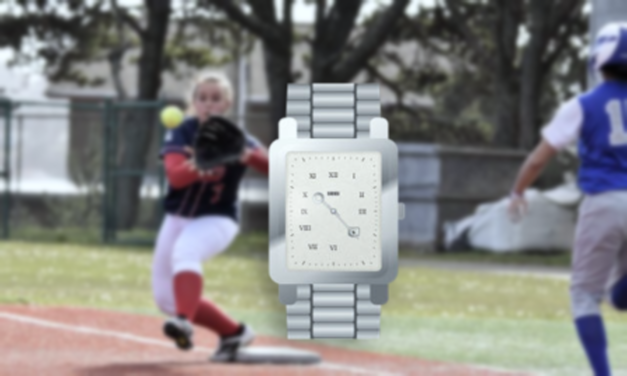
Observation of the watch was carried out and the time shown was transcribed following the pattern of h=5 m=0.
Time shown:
h=10 m=23
